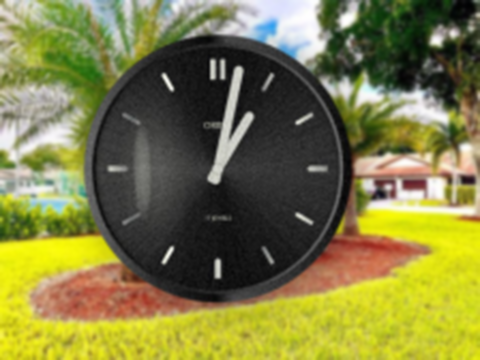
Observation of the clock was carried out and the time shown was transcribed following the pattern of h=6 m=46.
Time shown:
h=1 m=2
